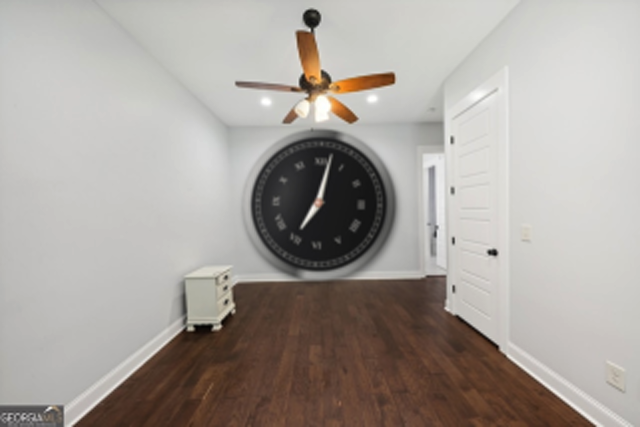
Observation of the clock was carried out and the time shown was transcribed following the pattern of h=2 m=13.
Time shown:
h=7 m=2
